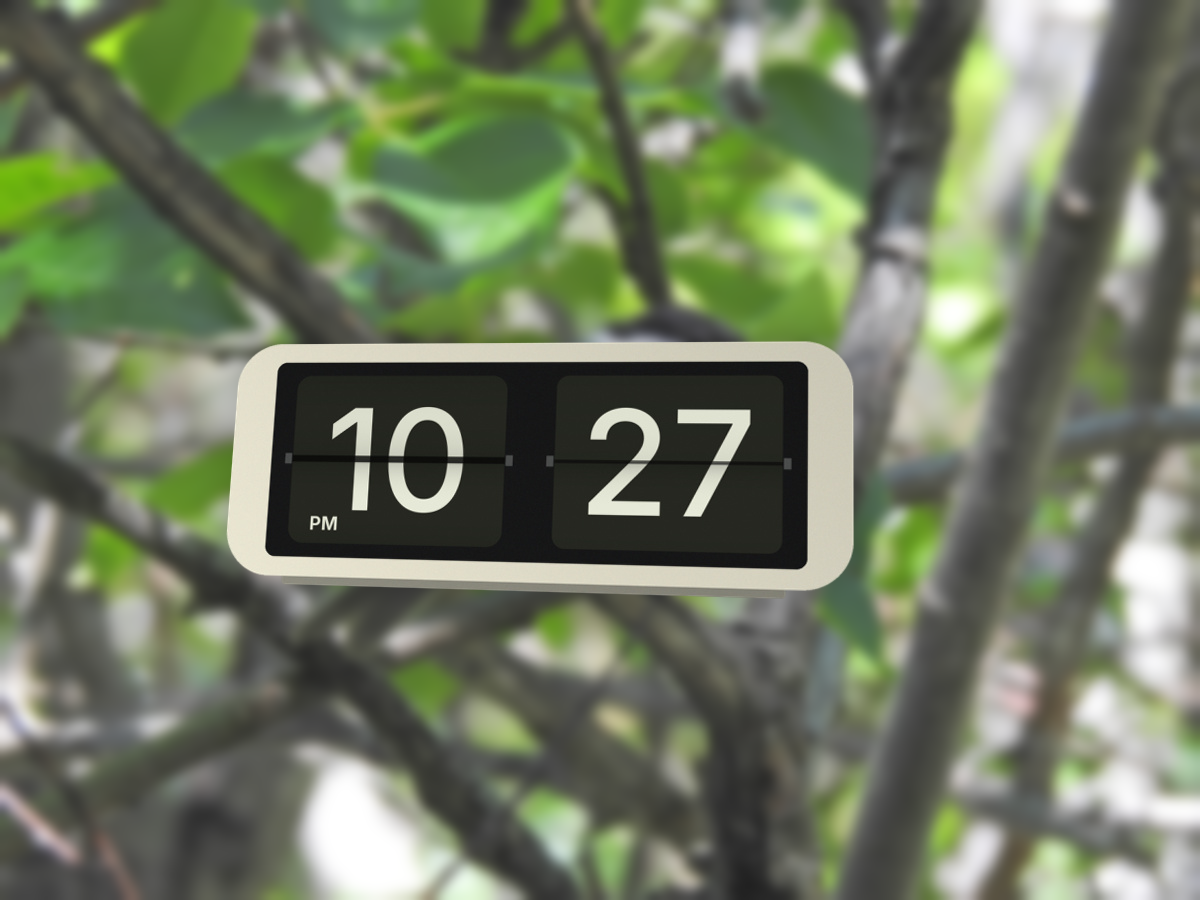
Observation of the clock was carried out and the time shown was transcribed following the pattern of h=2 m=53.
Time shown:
h=10 m=27
